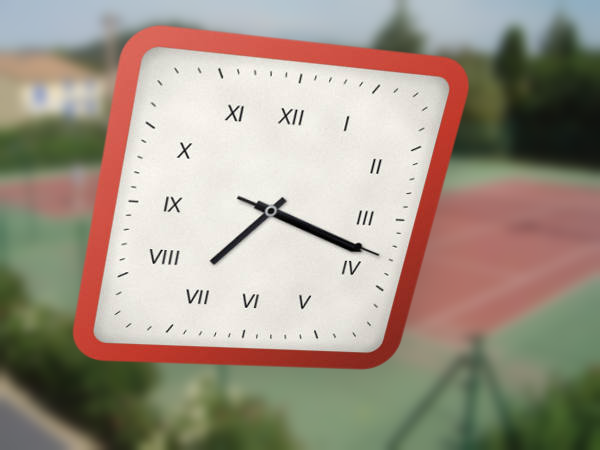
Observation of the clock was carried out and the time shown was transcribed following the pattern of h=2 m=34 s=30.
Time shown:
h=7 m=18 s=18
